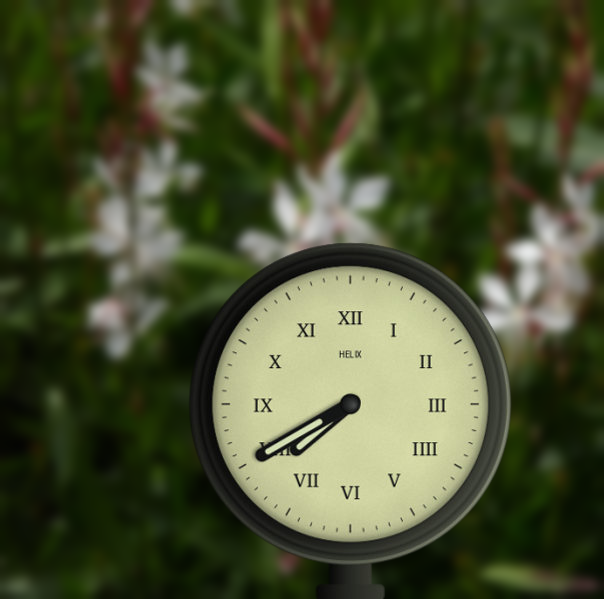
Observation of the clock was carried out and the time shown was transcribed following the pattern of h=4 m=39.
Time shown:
h=7 m=40
